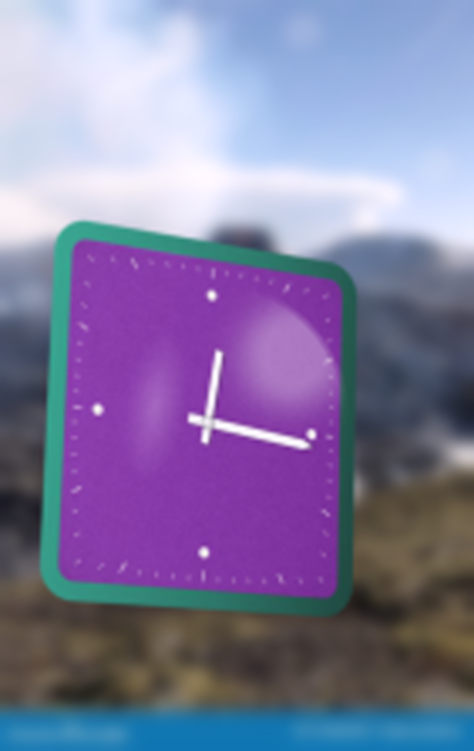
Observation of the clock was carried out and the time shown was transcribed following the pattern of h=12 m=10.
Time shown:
h=12 m=16
